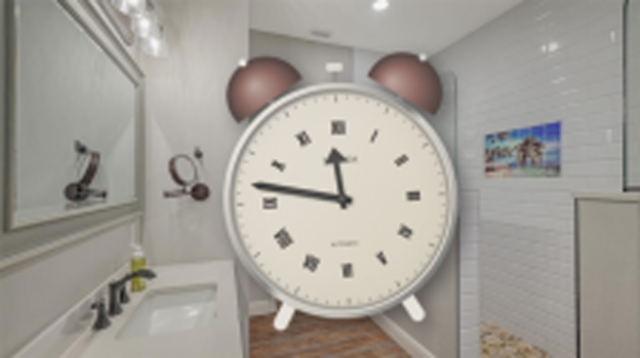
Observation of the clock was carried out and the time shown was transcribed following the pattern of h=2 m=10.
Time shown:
h=11 m=47
